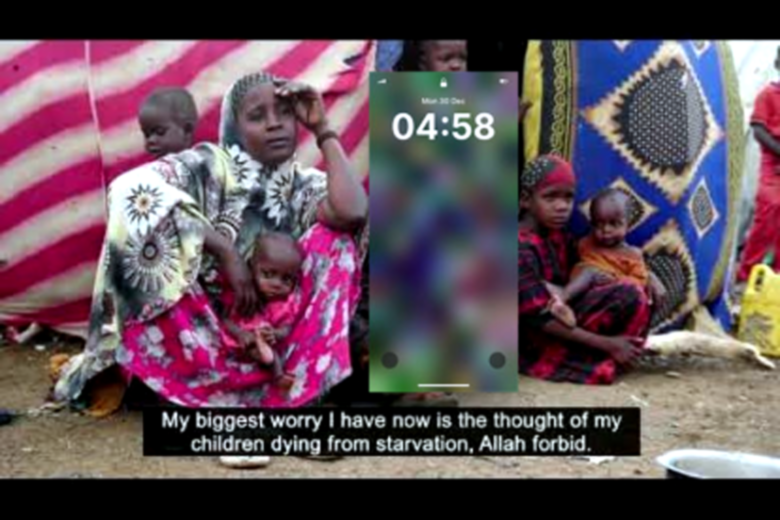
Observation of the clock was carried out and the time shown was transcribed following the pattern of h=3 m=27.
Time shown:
h=4 m=58
